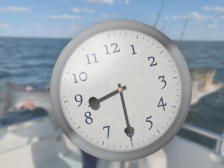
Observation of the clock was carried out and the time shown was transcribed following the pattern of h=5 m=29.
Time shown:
h=8 m=30
